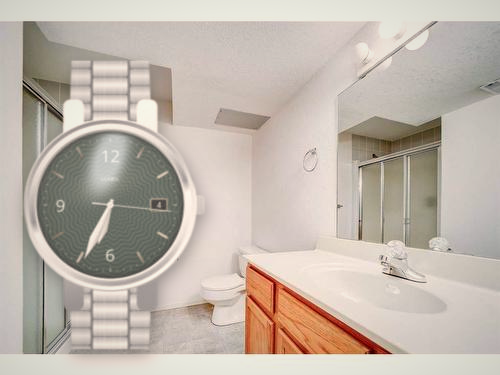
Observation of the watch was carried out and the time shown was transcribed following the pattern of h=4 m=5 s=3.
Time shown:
h=6 m=34 s=16
